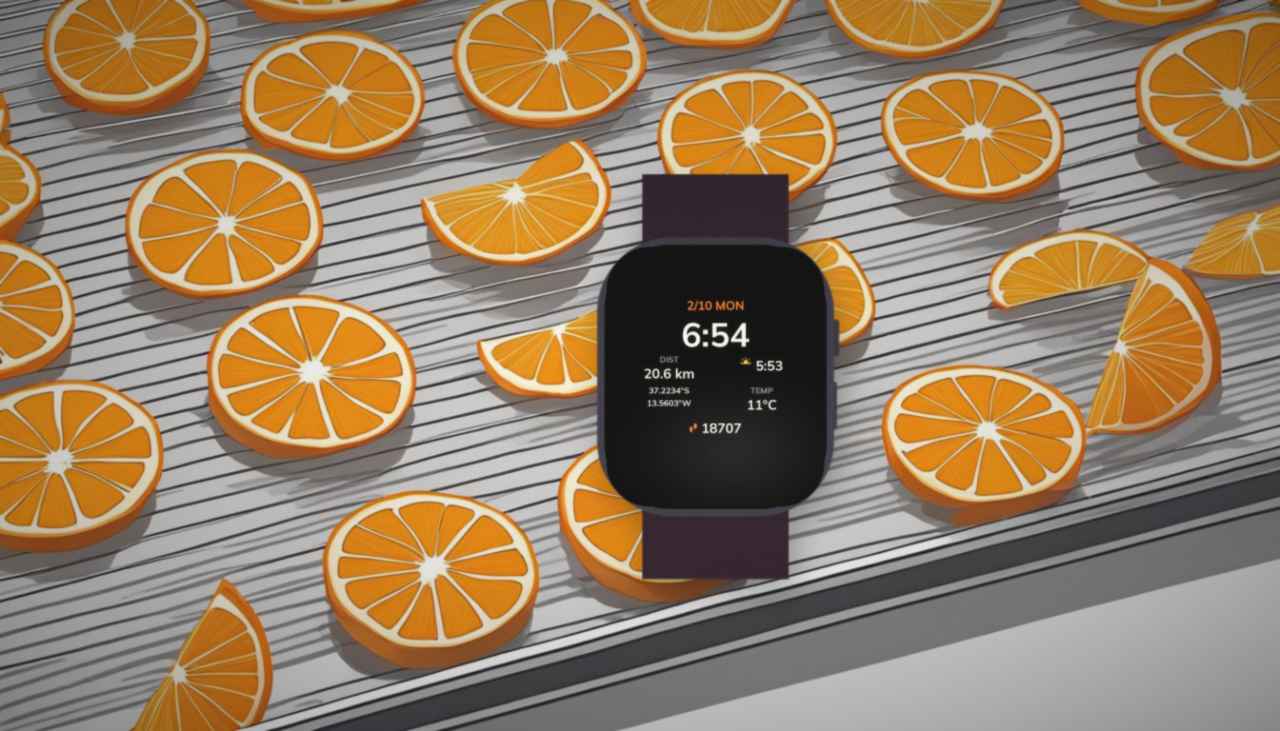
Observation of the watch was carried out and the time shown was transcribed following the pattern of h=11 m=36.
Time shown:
h=6 m=54
